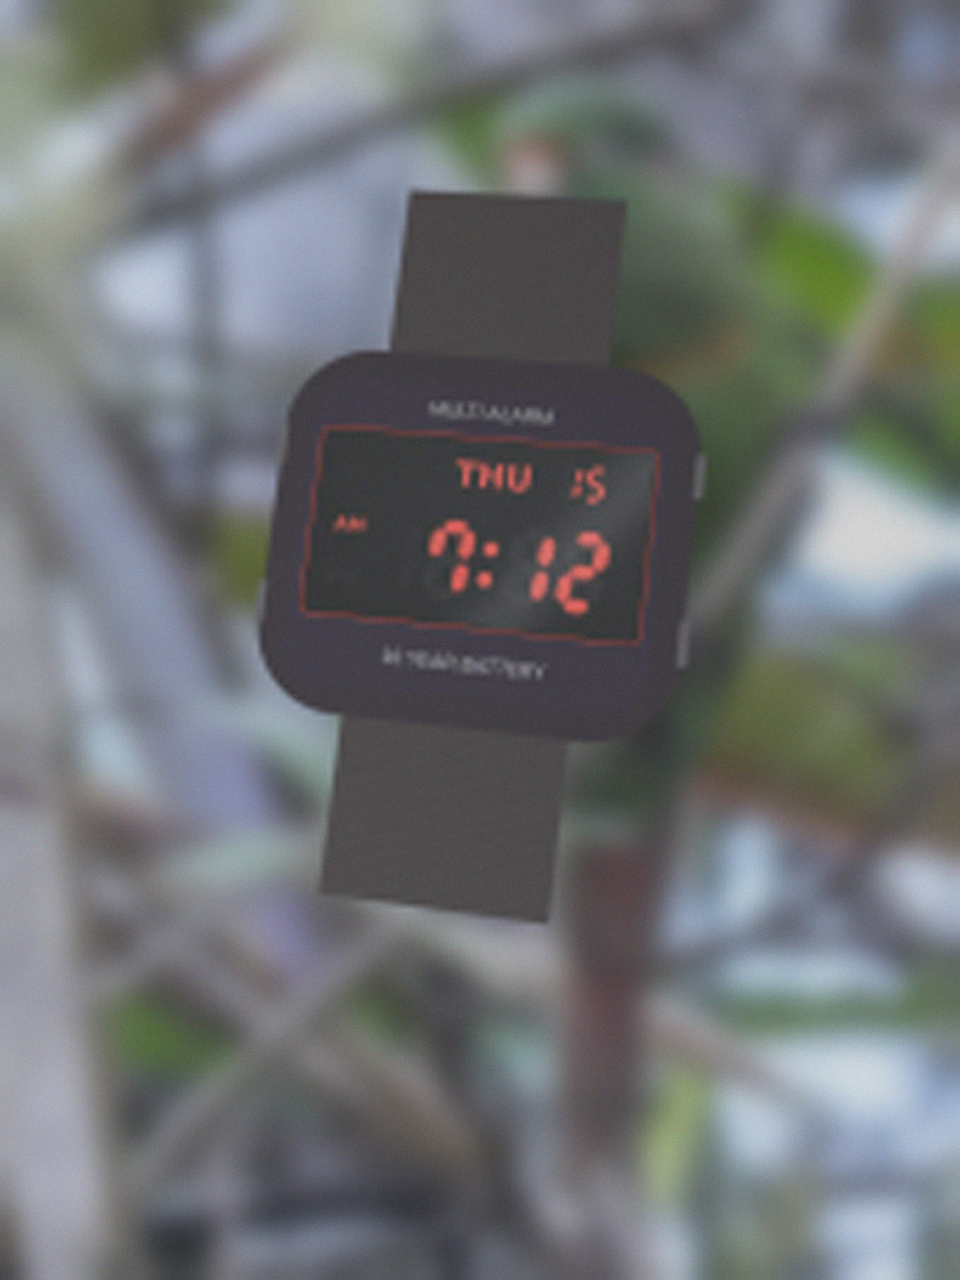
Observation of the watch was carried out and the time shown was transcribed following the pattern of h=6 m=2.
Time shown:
h=7 m=12
